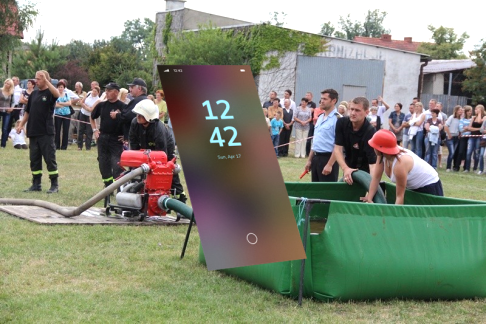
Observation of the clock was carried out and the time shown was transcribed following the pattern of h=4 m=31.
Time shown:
h=12 m=42
